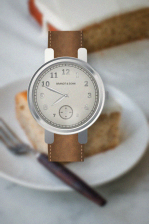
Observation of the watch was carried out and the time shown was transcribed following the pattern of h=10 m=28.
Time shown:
h=7 m=49
